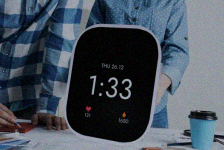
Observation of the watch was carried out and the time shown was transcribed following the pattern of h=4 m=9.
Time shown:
h=1 m=33
